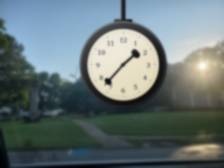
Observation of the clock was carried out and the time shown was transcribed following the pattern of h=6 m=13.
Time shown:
h=1 m=37
